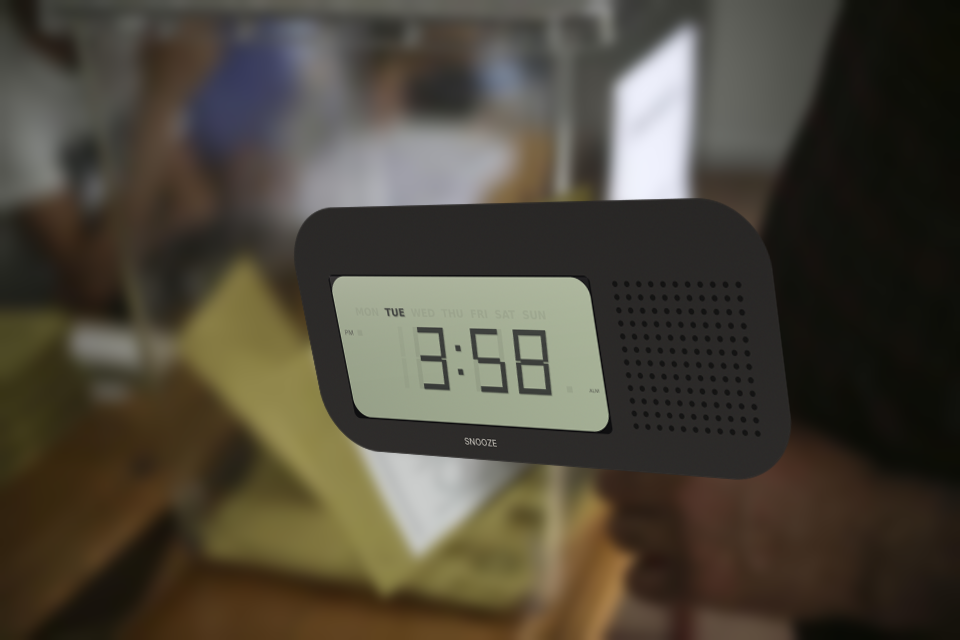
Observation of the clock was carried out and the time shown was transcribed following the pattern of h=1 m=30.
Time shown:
h=3 m=58
